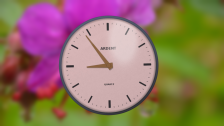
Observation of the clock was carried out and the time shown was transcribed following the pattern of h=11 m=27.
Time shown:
h=8 m=54
